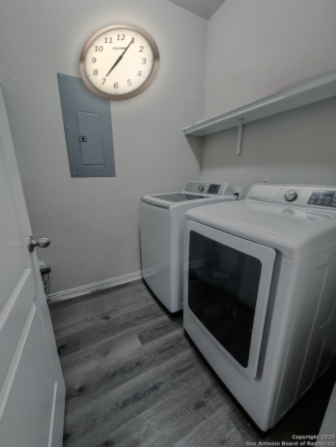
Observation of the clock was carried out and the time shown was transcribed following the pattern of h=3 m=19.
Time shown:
h=7 m=5
